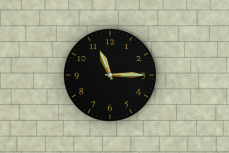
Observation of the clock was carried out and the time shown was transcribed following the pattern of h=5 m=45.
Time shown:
h=11 m=15
